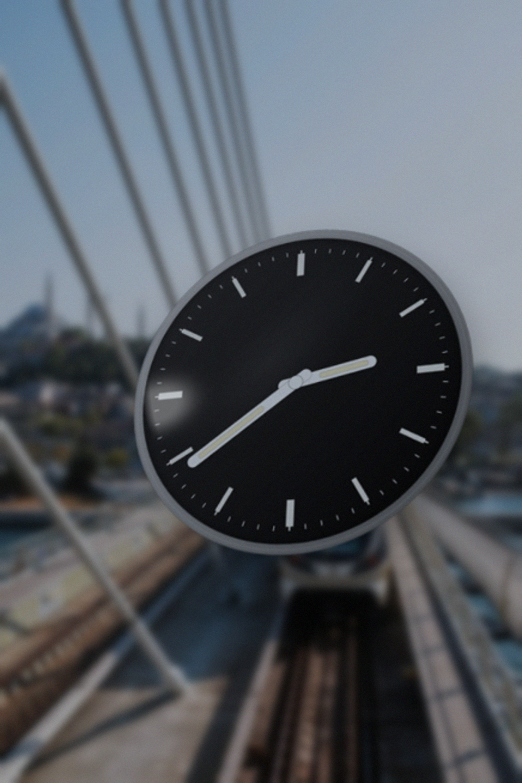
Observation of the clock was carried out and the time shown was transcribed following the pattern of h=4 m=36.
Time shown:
h=2 m=39
